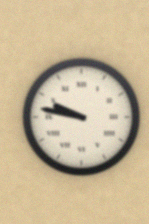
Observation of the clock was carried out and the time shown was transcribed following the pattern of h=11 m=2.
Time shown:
h=9 m=47
